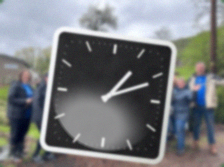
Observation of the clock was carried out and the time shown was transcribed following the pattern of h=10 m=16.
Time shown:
h=1 m=11
